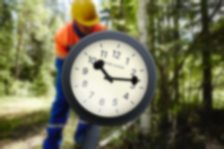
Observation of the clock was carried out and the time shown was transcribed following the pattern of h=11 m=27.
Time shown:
h=10 m=13
